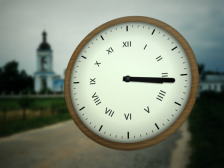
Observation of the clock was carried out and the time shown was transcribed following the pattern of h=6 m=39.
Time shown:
h=3 m=16
